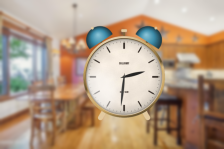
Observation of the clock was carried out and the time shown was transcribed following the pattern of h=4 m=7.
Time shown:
h=2 m=31
